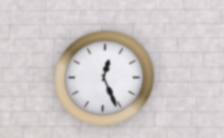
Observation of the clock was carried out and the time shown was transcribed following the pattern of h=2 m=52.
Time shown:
h=12 m=26
